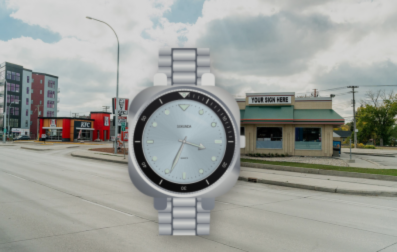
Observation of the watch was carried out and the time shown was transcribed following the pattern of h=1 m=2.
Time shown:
h=3 m=34
